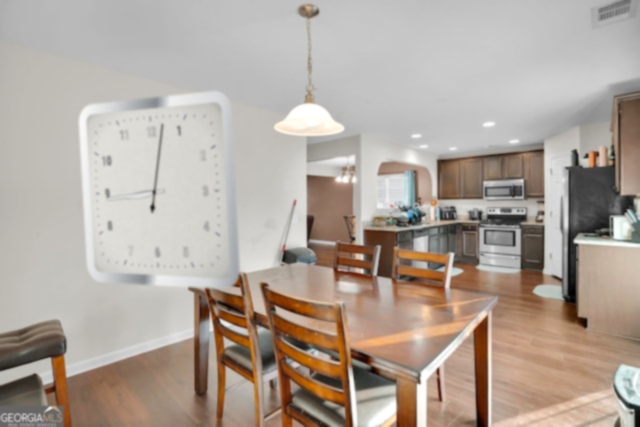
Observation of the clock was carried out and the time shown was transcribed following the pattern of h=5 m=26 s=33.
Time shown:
h=8 m=44 s=2
